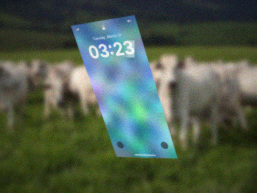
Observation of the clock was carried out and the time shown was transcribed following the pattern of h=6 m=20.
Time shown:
h=3 m=23
